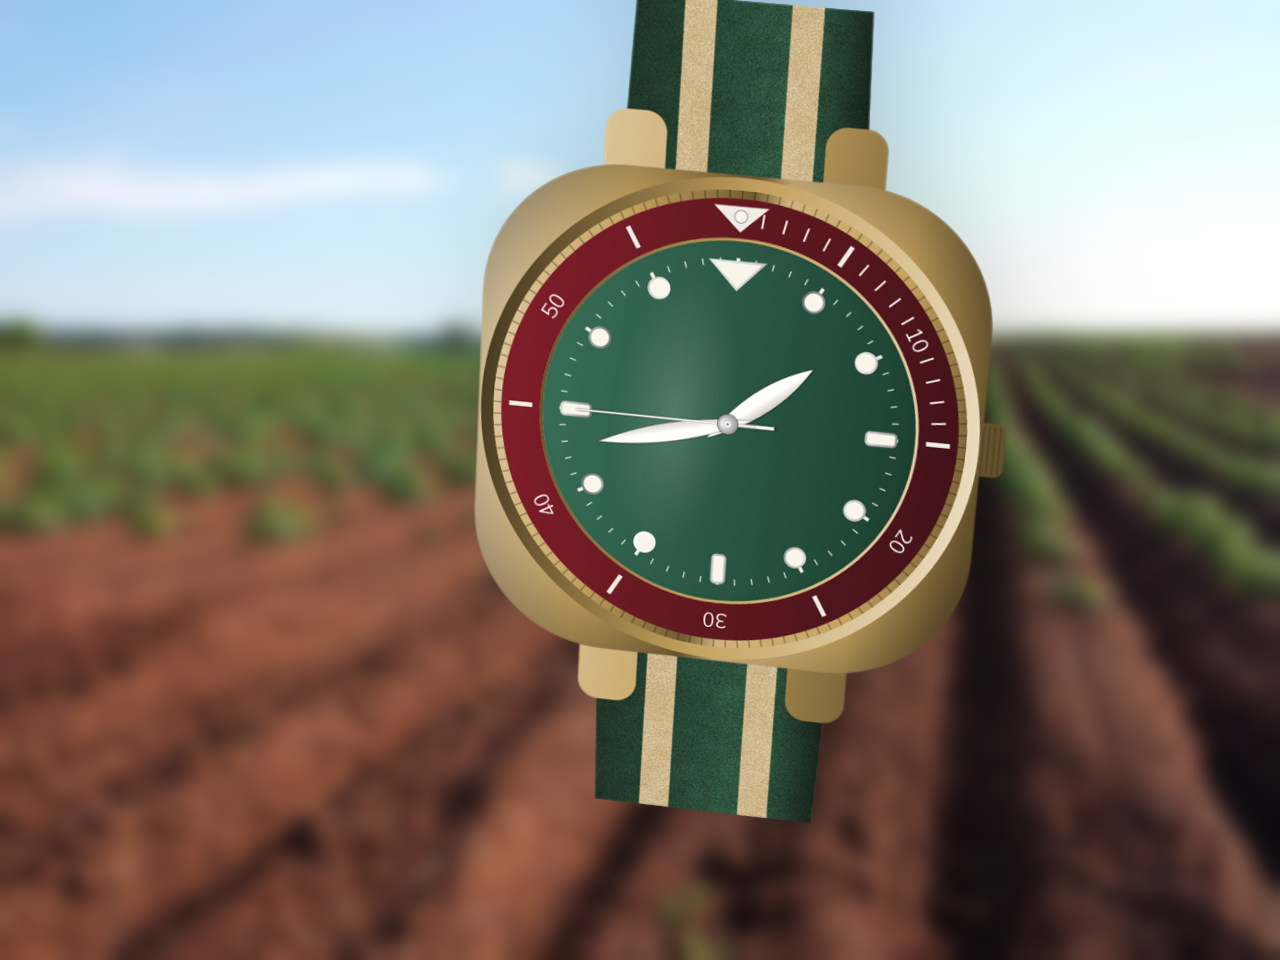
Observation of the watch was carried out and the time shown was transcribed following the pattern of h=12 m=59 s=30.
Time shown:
h=1 m=42 s=45
